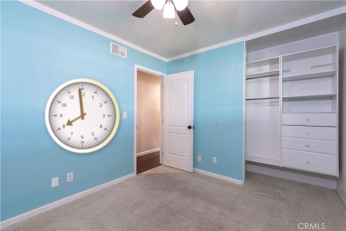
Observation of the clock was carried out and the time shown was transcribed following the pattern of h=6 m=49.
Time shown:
h=7 m=59
